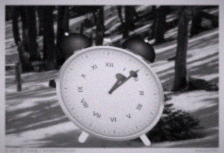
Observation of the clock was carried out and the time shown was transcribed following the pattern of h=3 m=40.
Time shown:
h=1 m=8
